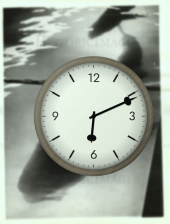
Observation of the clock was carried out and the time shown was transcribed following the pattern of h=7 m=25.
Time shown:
h=6 m=11
